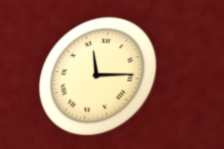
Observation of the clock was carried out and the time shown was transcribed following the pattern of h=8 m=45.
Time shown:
h=11 m=14
